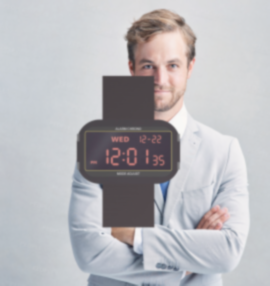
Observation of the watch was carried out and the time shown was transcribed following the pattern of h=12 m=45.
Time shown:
h=12 m=1
